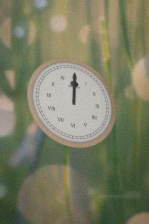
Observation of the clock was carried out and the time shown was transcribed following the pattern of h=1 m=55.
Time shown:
h=12 m=0
